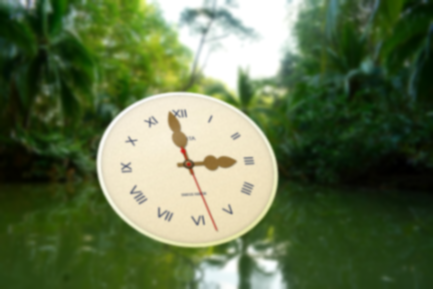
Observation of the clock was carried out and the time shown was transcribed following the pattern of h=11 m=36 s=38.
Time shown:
h=2 m=58 s=28
